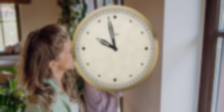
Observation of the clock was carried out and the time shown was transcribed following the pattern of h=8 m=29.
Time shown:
h=9 m=58
